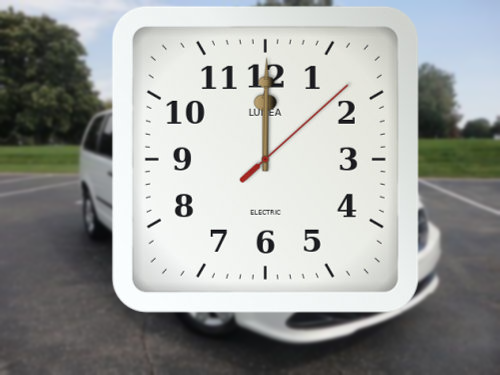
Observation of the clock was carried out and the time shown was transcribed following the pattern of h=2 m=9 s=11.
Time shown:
h=12 m=0 s=8
